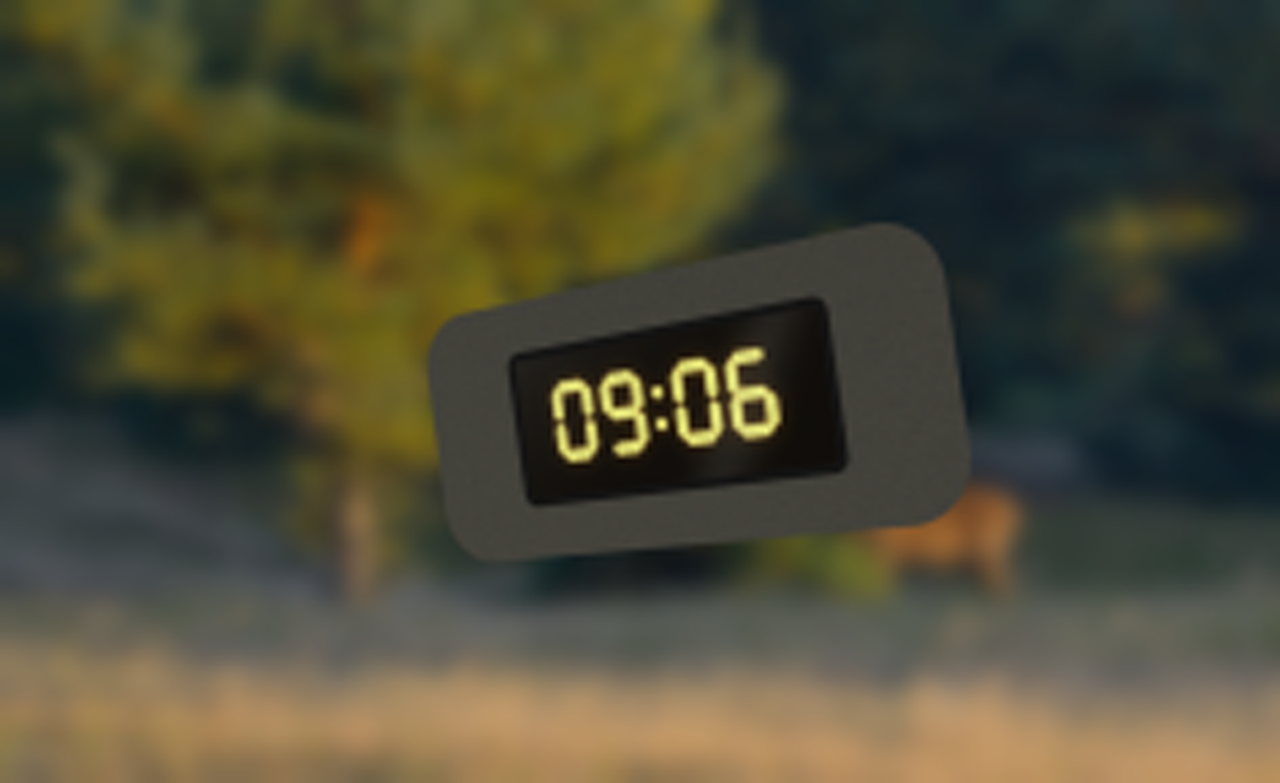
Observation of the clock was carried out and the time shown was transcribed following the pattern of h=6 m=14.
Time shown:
h=9 m=6
